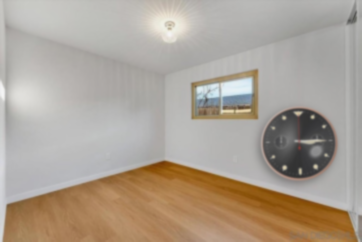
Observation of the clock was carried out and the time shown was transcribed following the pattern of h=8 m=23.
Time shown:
h=3 m=15
